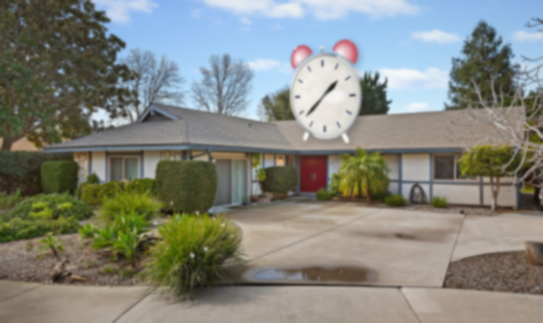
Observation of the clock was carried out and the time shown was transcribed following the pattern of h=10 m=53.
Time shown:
h=1 m=38
